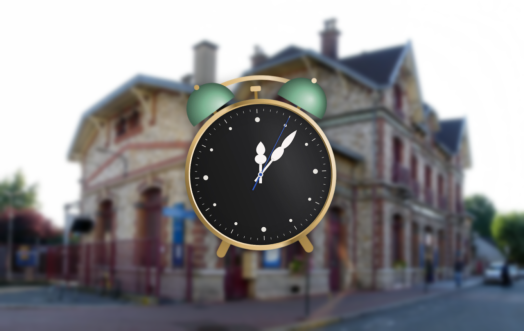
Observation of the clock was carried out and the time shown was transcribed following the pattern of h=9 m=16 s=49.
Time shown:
h=12 m=7 s=5
